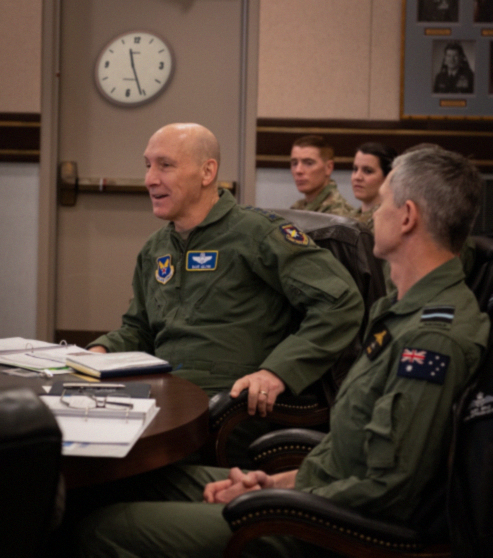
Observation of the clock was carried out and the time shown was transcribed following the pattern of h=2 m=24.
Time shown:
h=11 m=26
